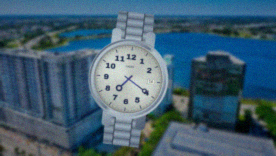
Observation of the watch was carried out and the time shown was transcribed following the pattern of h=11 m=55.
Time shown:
h=7 m=20
